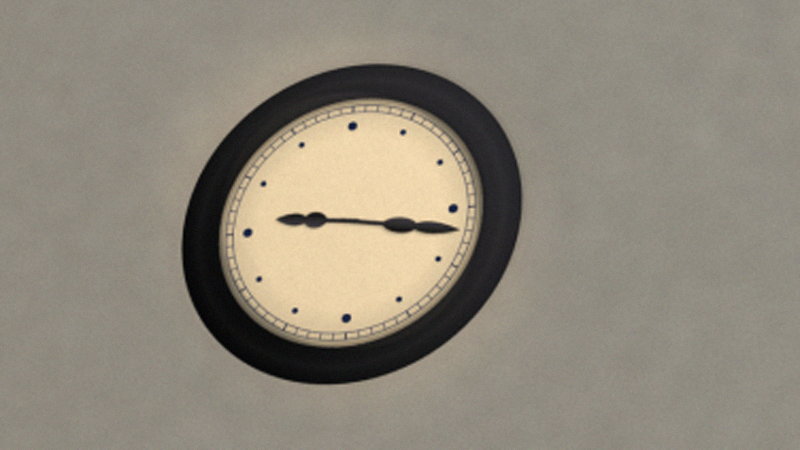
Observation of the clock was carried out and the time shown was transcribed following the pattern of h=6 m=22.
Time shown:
h=9 m=17
